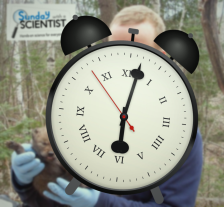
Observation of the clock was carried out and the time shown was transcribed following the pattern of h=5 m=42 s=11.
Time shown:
h=6 m=1 s=53
